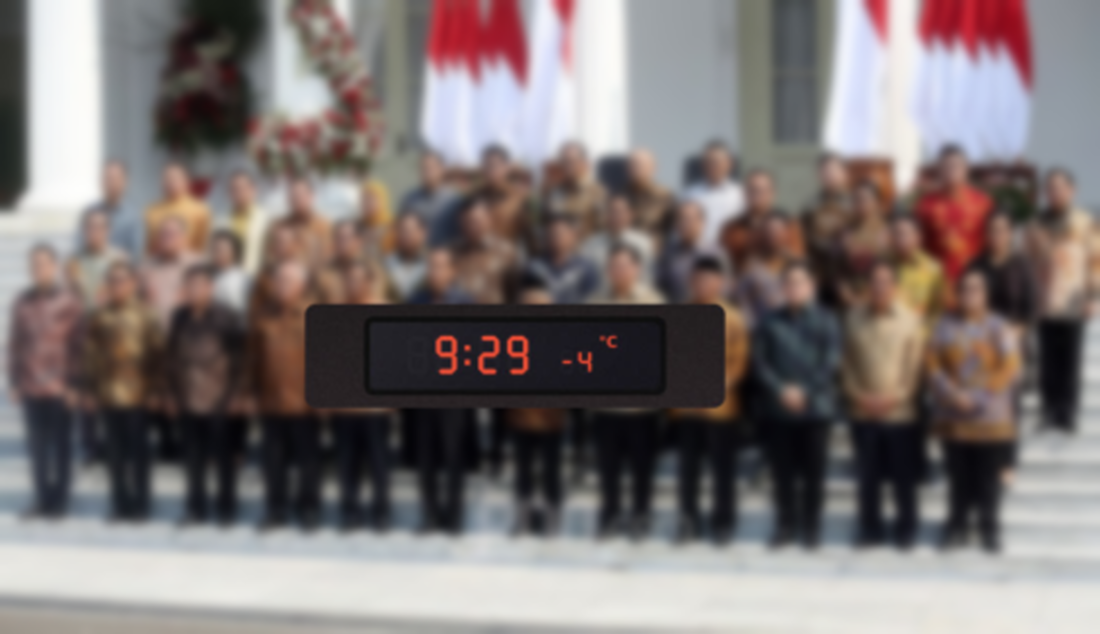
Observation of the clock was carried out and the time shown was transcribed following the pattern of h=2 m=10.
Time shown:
h=9 m=29
